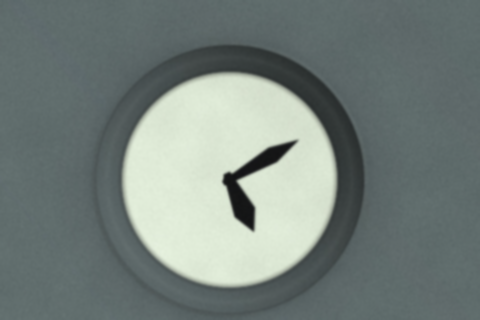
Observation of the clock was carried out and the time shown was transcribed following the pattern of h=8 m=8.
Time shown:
h=5 m=10
